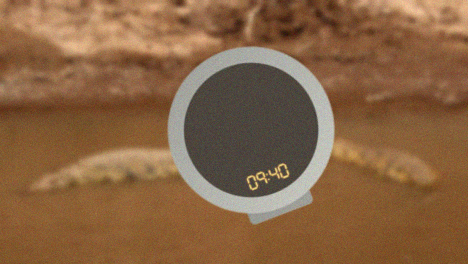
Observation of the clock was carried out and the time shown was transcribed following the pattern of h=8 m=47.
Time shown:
h=9 m=40
